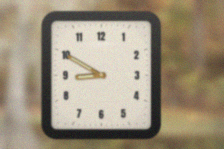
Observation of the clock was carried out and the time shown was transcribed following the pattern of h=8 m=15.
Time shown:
h=8 m=50
